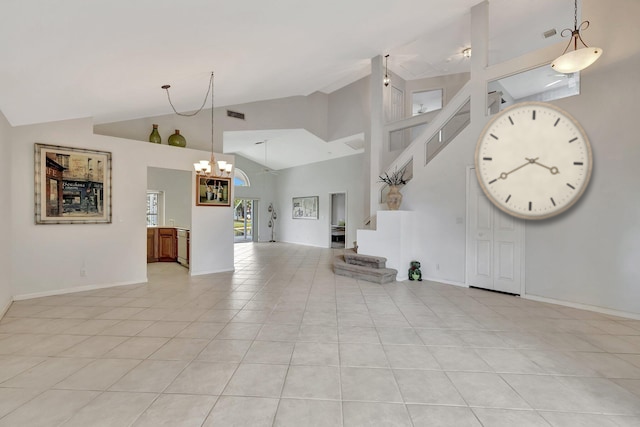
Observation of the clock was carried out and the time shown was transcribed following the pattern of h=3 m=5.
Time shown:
h=3 m=40
